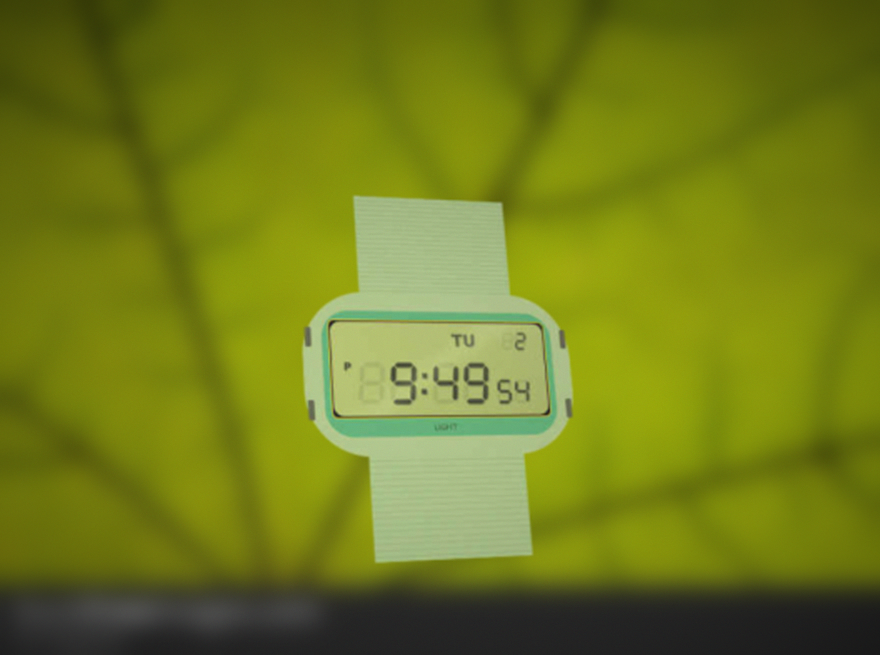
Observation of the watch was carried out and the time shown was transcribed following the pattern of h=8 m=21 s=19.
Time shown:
h=9 m=49 s=54
